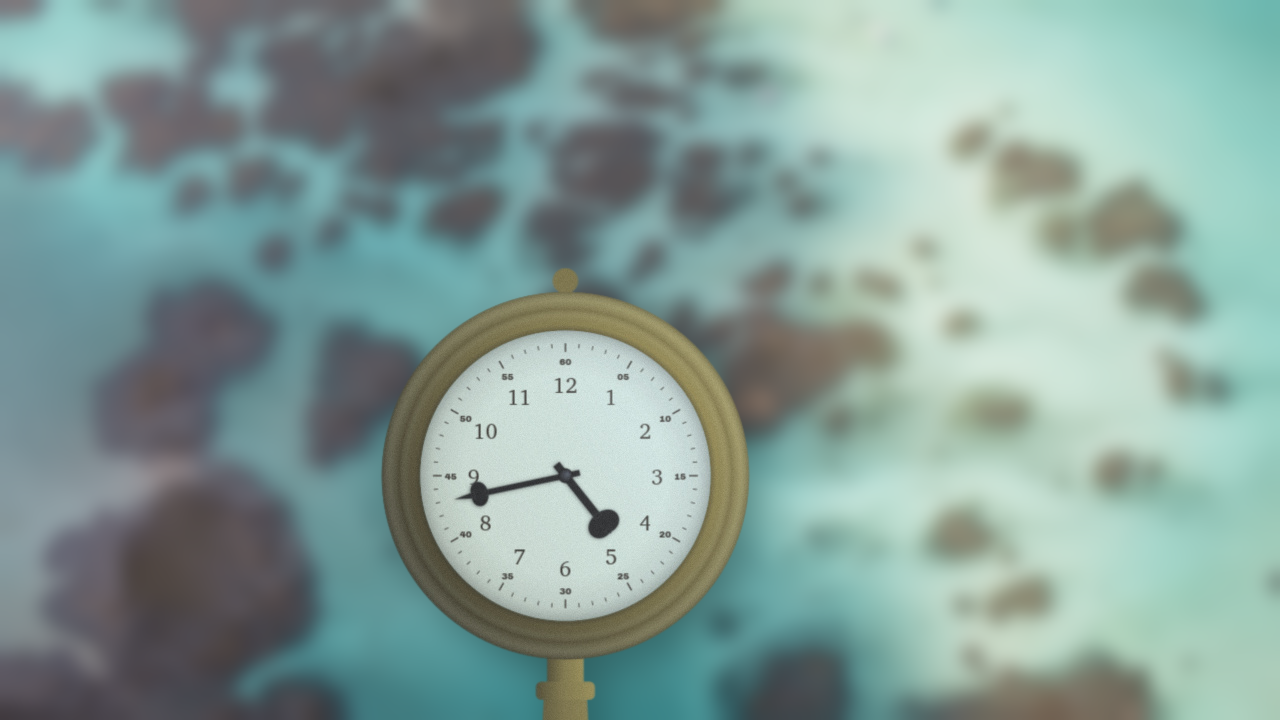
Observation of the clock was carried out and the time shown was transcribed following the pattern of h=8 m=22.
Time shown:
h=4 m=43
